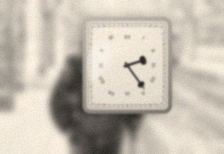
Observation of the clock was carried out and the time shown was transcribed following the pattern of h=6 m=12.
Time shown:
h=2 m=24
